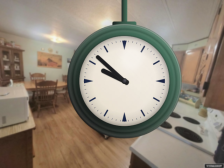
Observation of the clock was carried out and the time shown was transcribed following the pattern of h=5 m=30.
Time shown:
h=9 m=52
